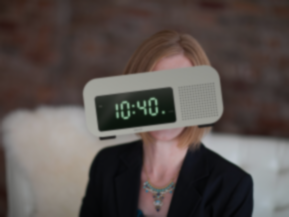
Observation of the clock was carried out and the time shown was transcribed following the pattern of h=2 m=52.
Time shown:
h=10 m=40
